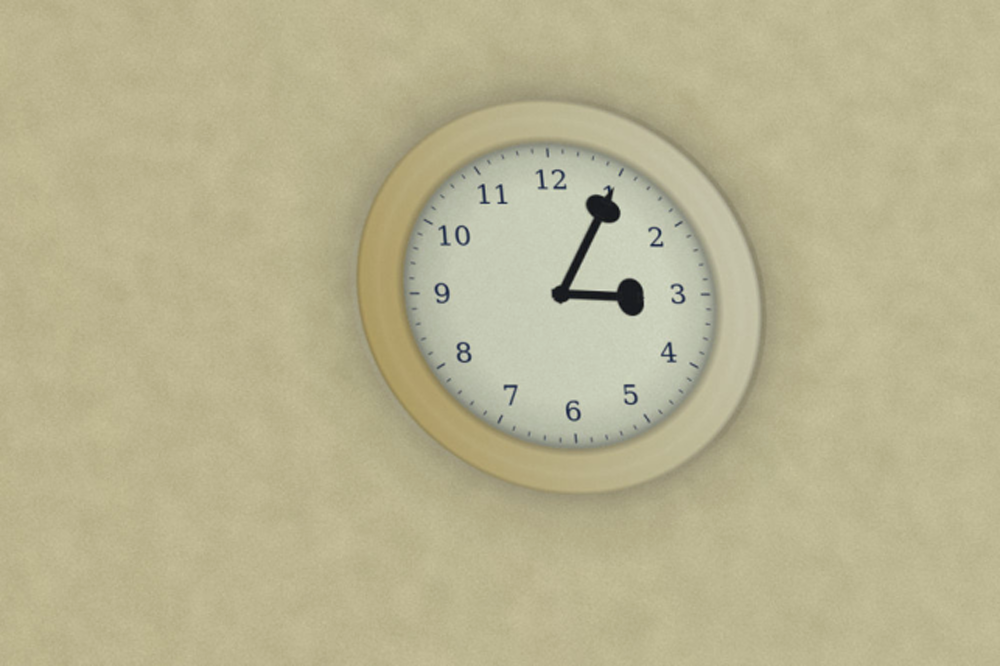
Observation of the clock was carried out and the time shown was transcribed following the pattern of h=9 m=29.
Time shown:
h=3 m=5
